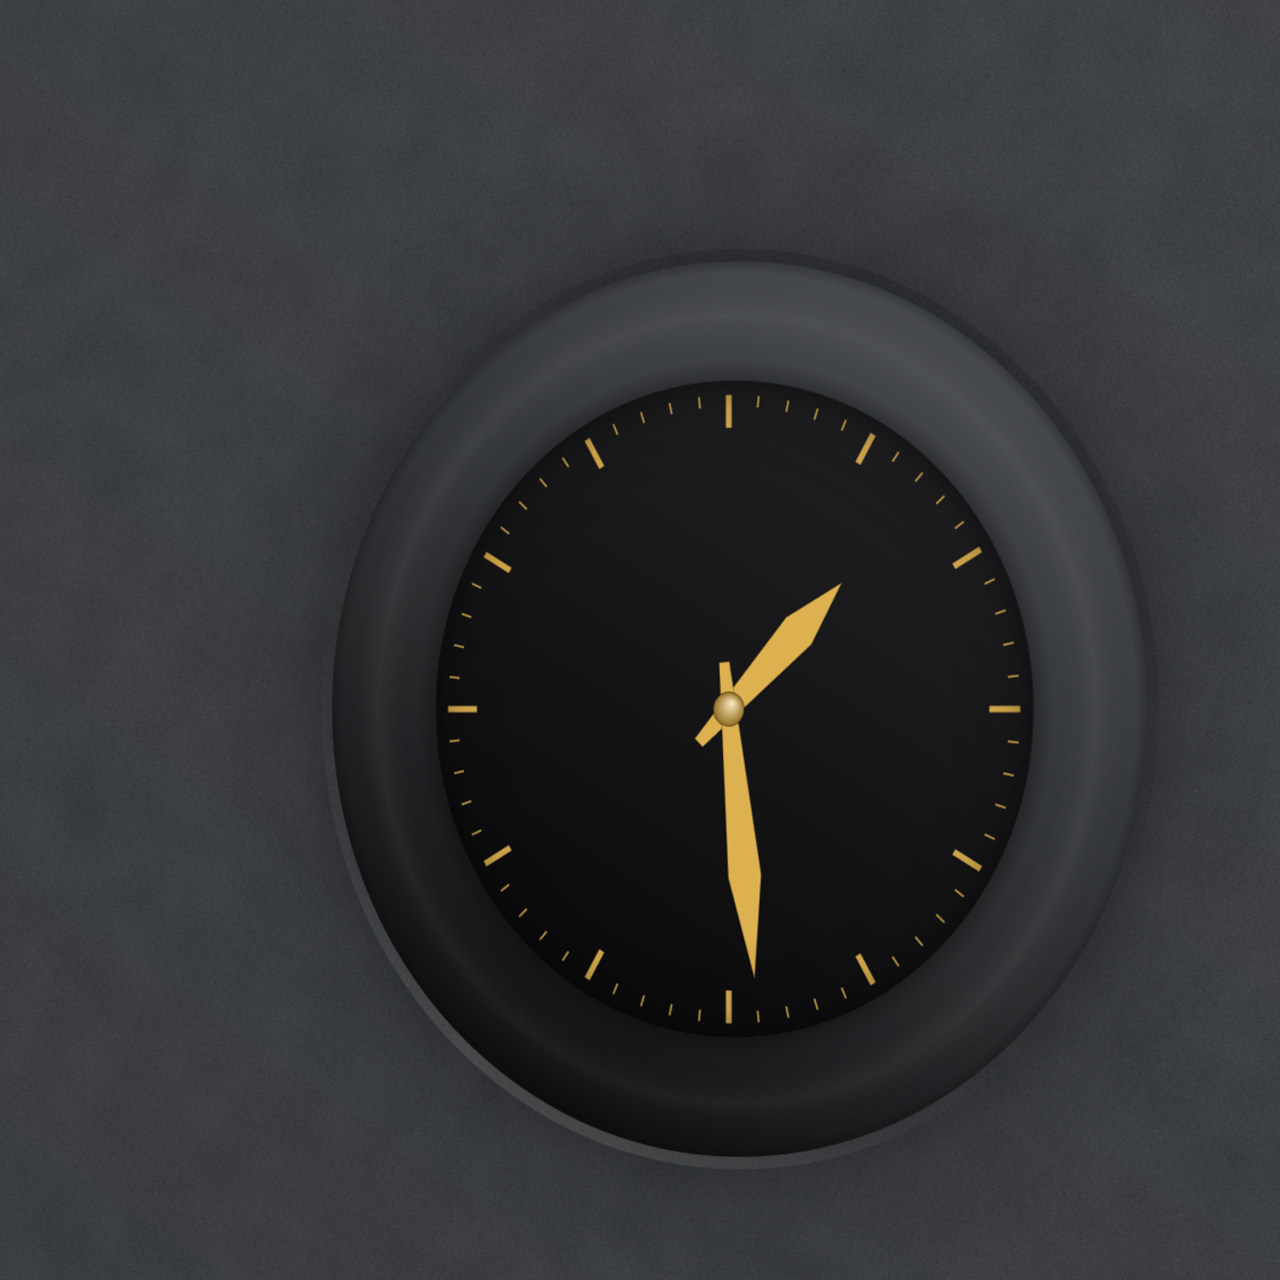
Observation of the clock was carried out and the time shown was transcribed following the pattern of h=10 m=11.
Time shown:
h=1 m=29
